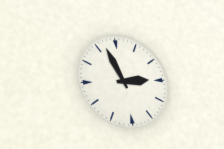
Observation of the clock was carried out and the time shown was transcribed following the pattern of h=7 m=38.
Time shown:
h=2 m=57
